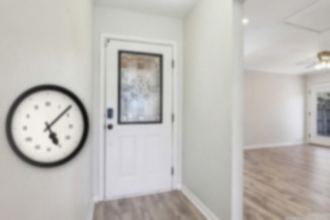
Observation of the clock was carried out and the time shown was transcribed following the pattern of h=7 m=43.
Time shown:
h=5 m=8
